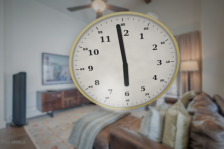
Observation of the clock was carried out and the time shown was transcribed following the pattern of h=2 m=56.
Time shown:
h=5 m=59
